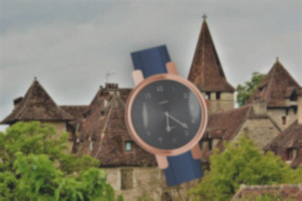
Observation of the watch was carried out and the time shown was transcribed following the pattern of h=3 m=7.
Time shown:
h=6 m=23
